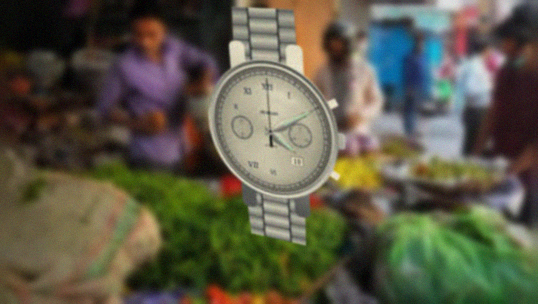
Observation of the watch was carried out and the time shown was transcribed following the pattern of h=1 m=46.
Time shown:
h=4 m=10
